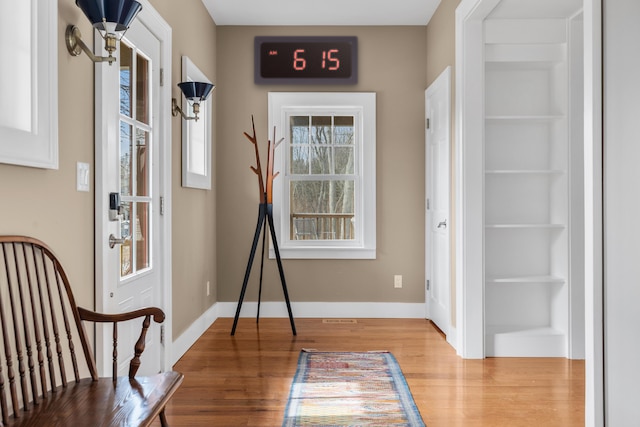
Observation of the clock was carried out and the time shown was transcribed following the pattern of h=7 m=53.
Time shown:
h=6 m=15
